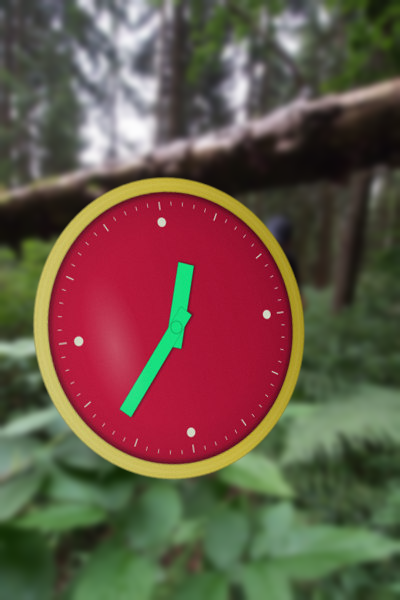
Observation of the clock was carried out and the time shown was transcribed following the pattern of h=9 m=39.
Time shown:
h=12 m=37
